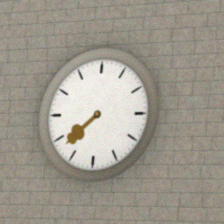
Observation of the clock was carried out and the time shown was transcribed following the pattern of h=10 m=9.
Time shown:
h=7 m=38
